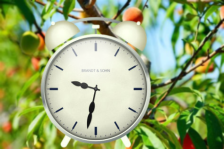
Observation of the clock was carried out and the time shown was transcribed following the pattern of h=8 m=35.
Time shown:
h=9 m=32
